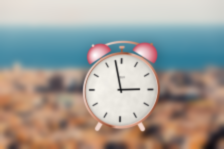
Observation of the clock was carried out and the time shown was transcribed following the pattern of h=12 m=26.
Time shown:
h=2 m=58
